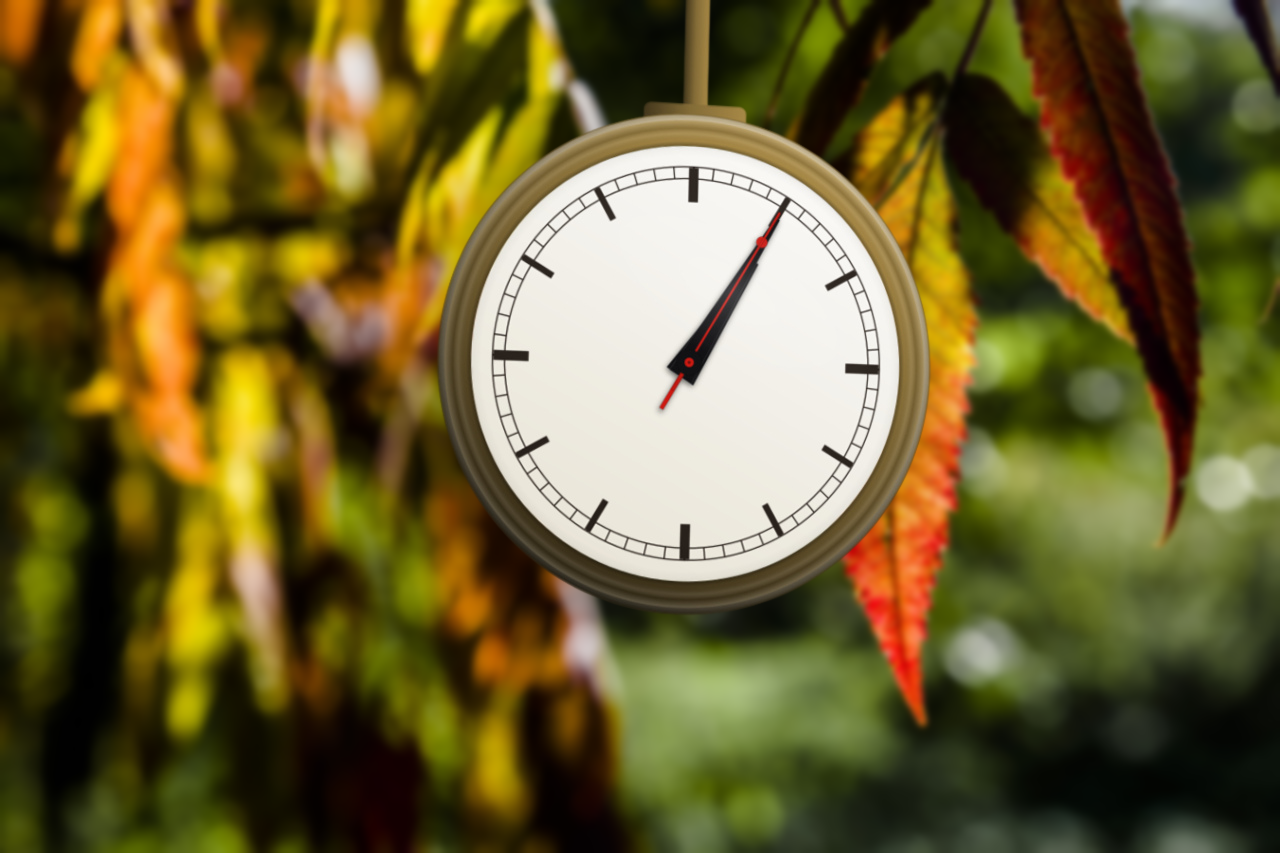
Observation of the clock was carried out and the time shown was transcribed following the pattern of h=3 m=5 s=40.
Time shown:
h=1 m=5 s=5
